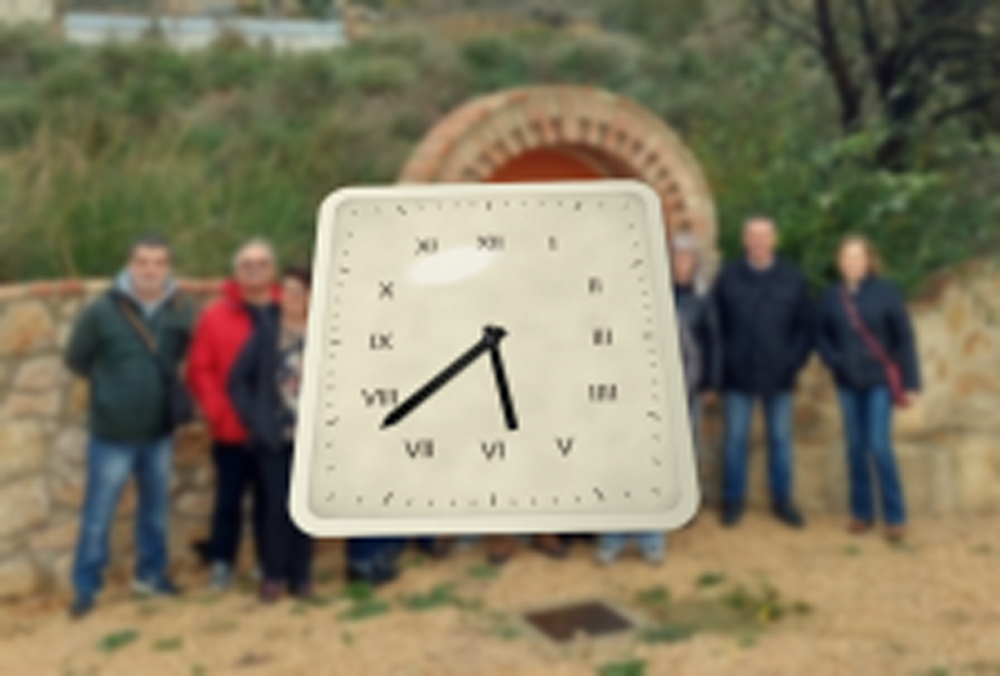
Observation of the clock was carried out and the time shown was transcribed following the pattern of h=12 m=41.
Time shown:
h=5 m=38
